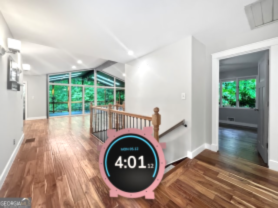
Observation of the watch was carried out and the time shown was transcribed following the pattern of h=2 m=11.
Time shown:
h=4 m=1
